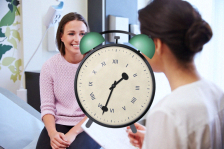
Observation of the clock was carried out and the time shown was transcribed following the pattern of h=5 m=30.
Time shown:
h=1 m=33
